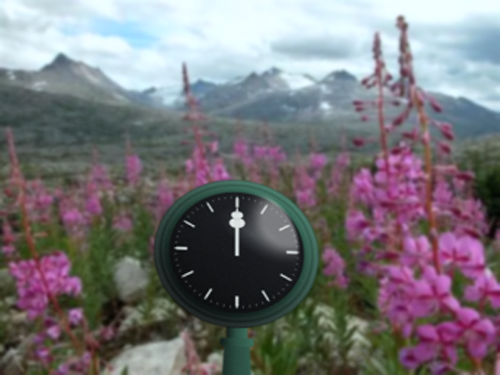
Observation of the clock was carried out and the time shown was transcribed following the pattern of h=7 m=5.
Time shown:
h=12 m=0
